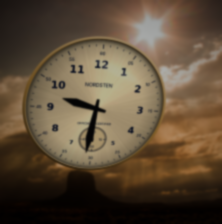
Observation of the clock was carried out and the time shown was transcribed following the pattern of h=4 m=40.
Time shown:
h=9 m=31
